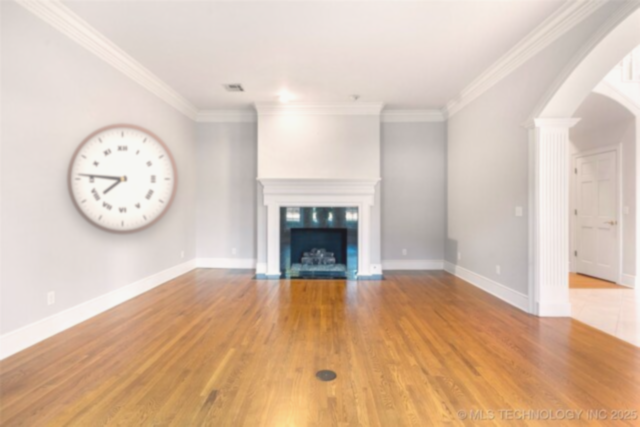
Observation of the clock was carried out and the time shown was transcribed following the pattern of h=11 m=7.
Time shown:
h=7 m=46
